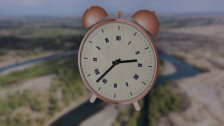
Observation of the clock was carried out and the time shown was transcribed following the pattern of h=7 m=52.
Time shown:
h=2 m=37
